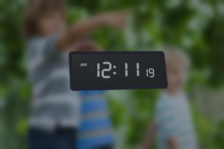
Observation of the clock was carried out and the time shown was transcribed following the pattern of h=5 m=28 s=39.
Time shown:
h=12 m=11 s=19
